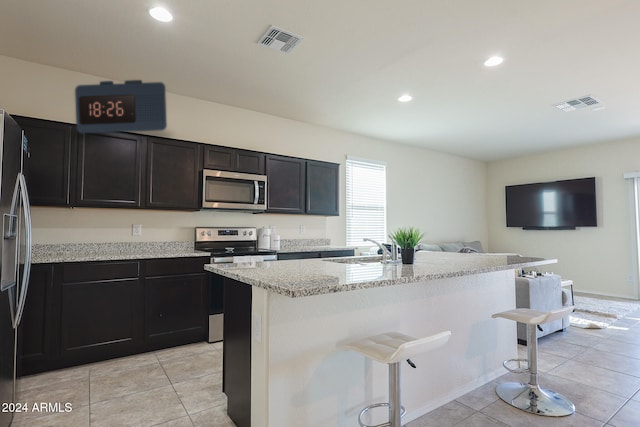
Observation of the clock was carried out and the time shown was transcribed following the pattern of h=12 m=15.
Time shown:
h=18 m=26
